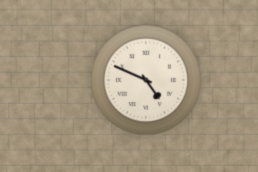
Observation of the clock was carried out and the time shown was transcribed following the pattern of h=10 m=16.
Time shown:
h=4 m=49
